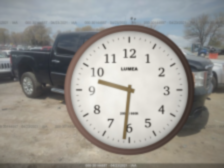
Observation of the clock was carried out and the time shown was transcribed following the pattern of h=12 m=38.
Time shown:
h=9 m=31
